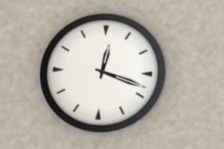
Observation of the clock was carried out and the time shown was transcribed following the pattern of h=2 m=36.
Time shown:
h=12 m=18
